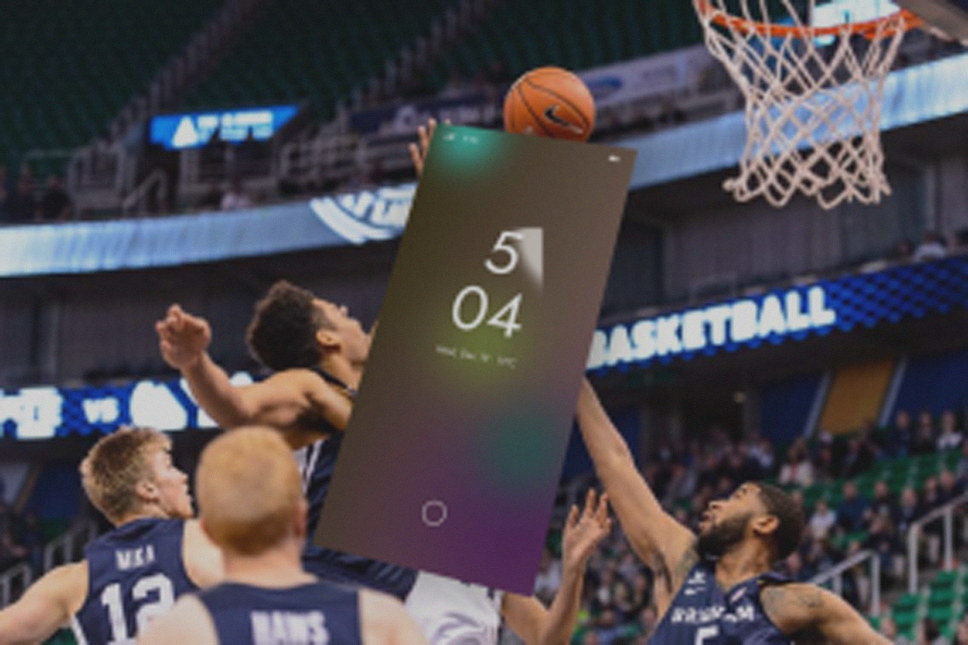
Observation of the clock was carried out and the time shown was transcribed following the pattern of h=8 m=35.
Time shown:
h=5 m=4
